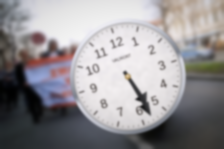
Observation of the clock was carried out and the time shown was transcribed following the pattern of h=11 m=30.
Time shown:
h=5 m=28
